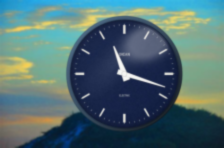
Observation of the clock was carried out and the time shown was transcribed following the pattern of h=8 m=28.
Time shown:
h=11 m=18
